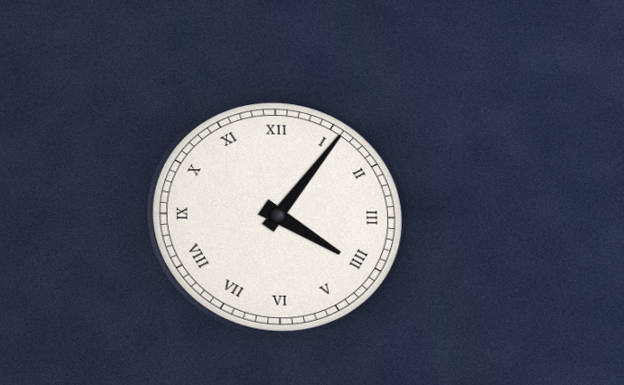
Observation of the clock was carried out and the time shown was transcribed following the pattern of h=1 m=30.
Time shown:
h=4 m=6
